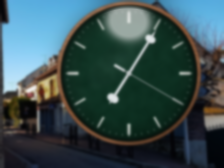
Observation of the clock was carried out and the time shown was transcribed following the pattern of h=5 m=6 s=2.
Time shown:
h=7 m=5 s=20
